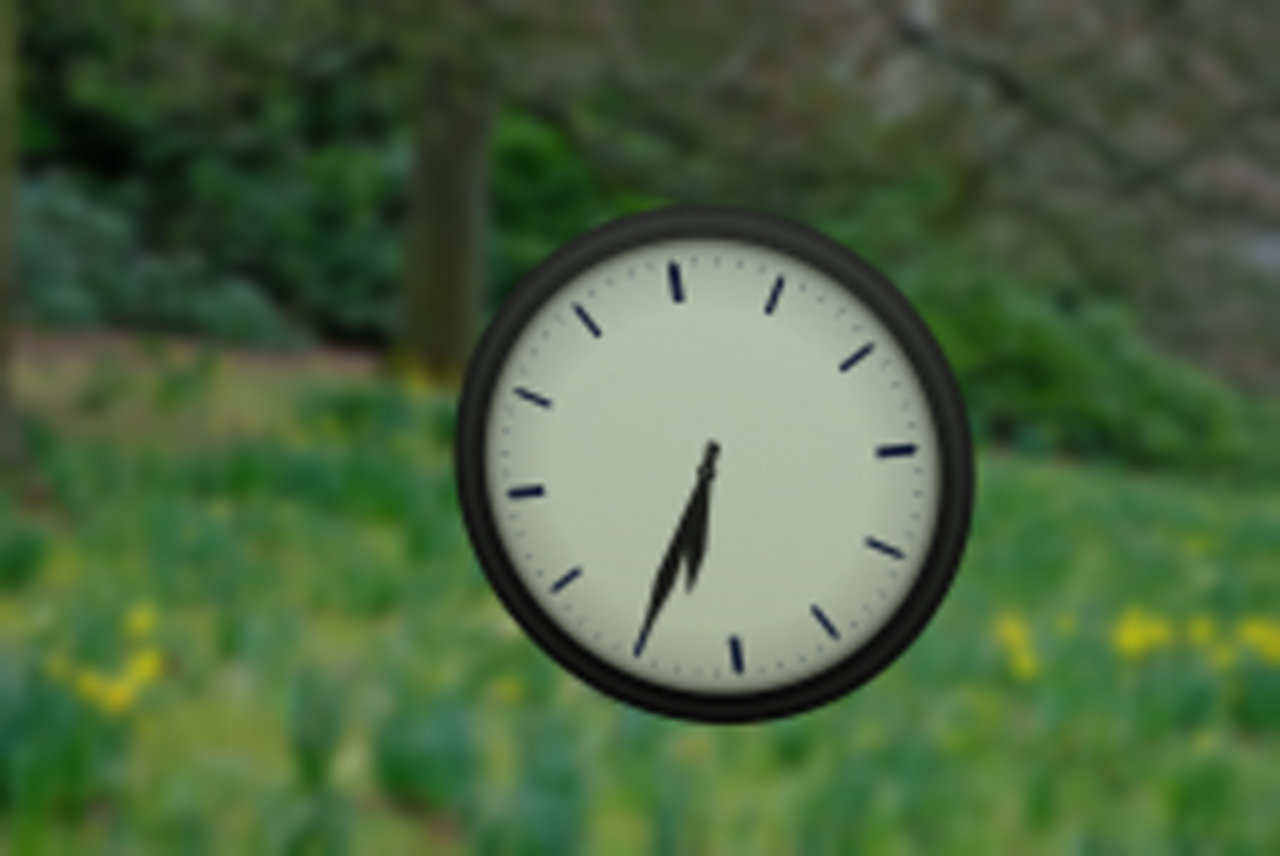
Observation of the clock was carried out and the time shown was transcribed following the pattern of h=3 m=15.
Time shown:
h=6 m=35
